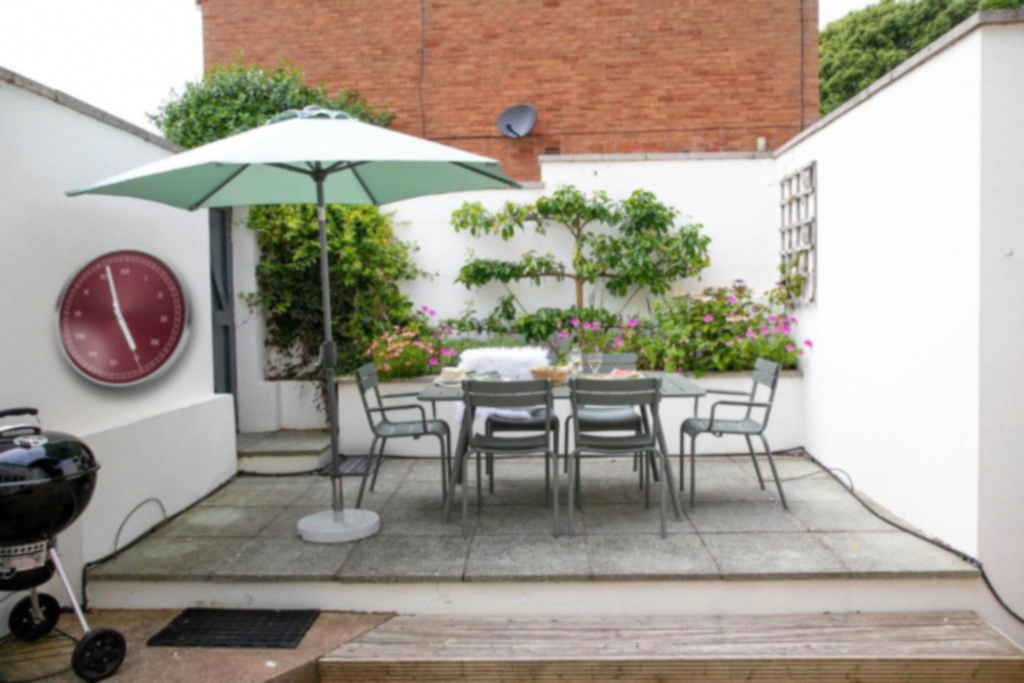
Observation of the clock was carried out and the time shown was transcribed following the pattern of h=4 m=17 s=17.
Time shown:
h=4 m=56 s=25
